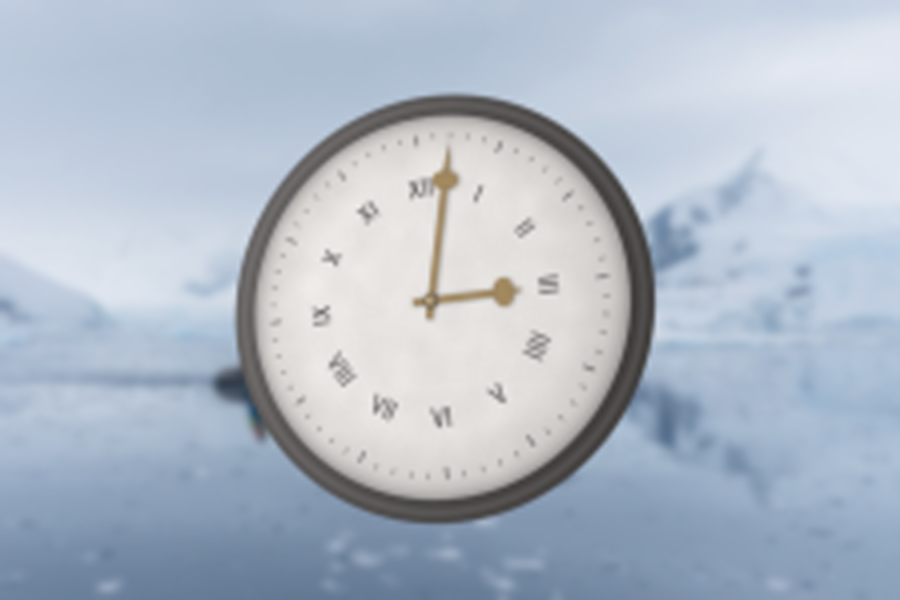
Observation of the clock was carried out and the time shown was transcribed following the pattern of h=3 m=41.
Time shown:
h=3 m=2
